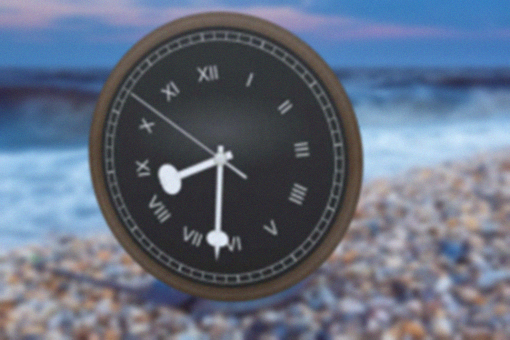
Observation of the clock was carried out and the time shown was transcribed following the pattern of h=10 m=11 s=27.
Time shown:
h=8 m=31 s=52
